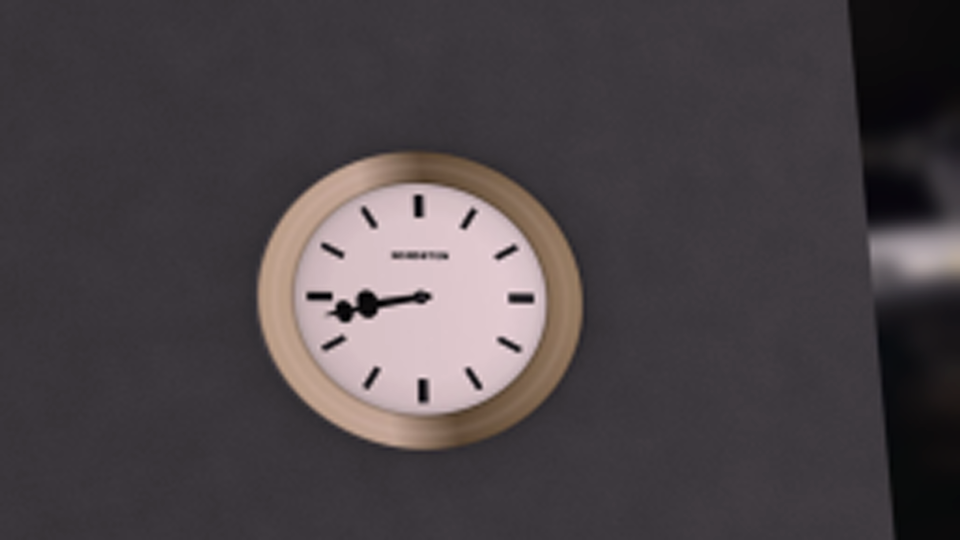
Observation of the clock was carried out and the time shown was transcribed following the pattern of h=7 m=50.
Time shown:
h=8 m=43
